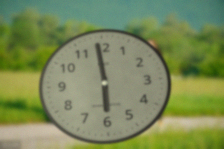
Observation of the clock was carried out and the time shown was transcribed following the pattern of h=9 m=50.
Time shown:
h=5 m=59
